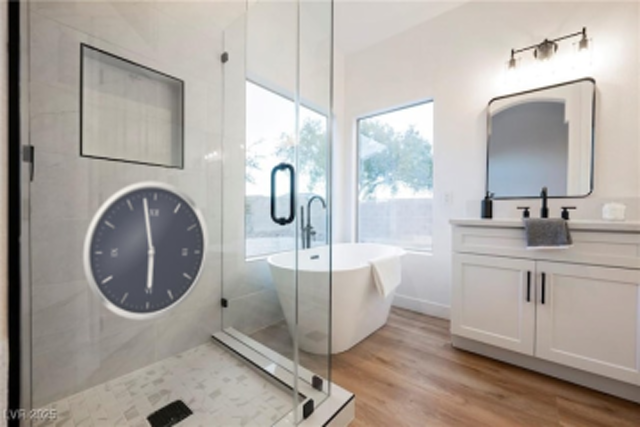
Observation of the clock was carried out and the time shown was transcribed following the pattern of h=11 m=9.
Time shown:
h=5 m=58
